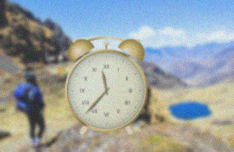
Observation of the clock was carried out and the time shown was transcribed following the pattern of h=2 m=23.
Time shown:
h=11 m=37
